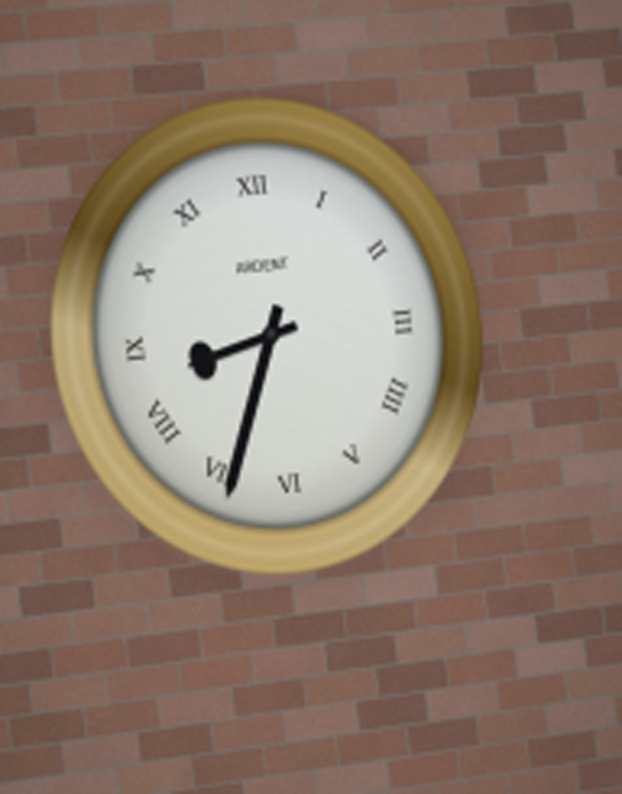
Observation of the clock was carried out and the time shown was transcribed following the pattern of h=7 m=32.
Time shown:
h=8 m=34
